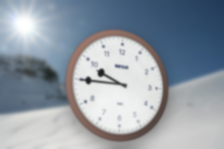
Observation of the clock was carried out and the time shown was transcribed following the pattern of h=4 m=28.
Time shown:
h=9 m=45
